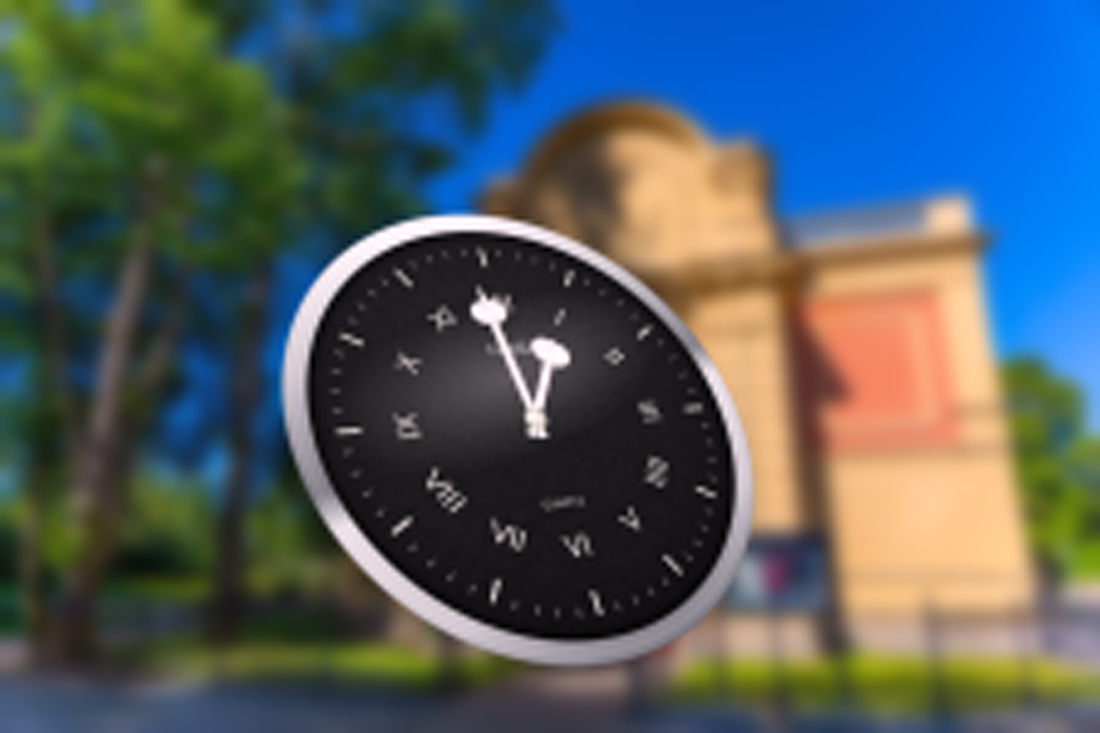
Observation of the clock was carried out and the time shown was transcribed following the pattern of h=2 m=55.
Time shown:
h=12 m=59
